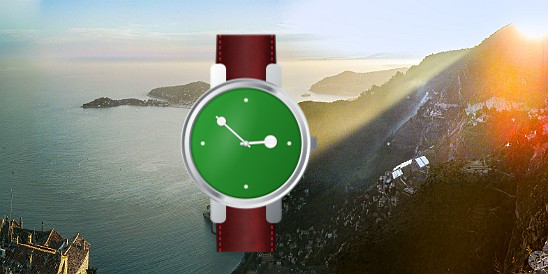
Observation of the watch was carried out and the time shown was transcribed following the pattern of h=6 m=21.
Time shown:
h=2 m=52
